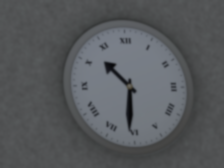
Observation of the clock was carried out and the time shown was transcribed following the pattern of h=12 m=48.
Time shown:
h=10 m=31
